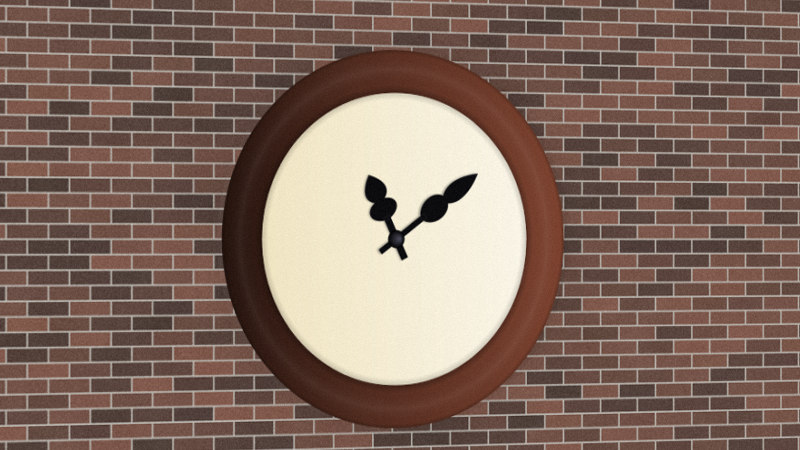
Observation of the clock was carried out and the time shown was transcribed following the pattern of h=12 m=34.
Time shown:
h=11 m=9
